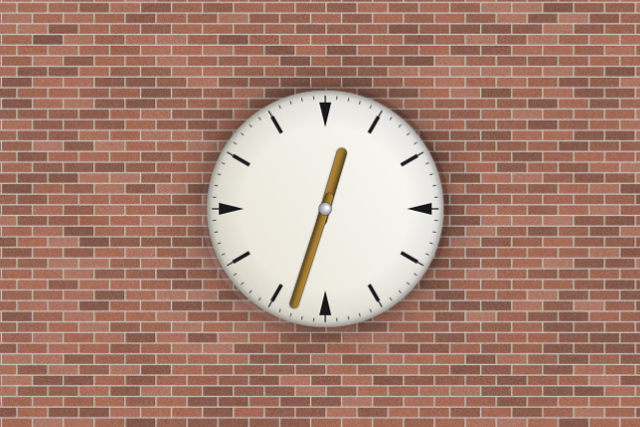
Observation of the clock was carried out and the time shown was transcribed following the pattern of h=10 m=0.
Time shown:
h=12 m=33
